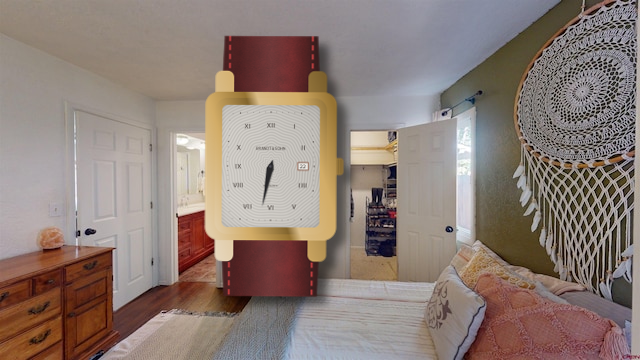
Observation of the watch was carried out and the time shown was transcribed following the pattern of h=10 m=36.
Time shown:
h=6 m=32
